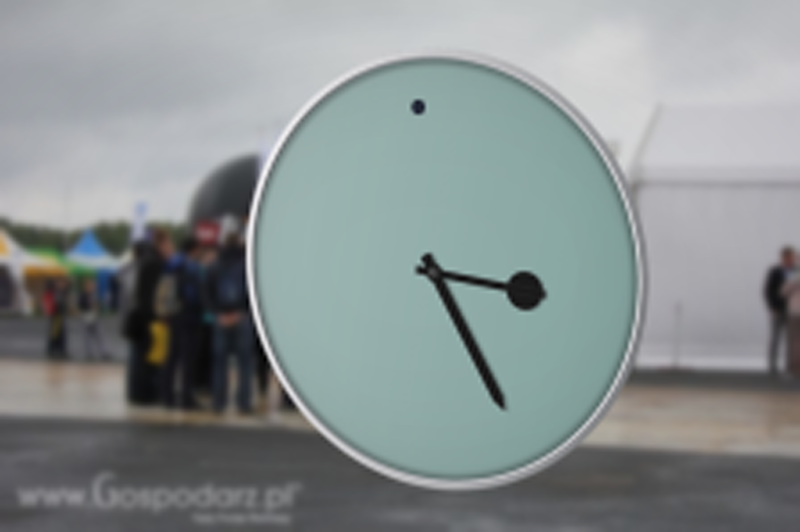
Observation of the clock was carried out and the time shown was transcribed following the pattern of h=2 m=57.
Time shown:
h=3 m=26
